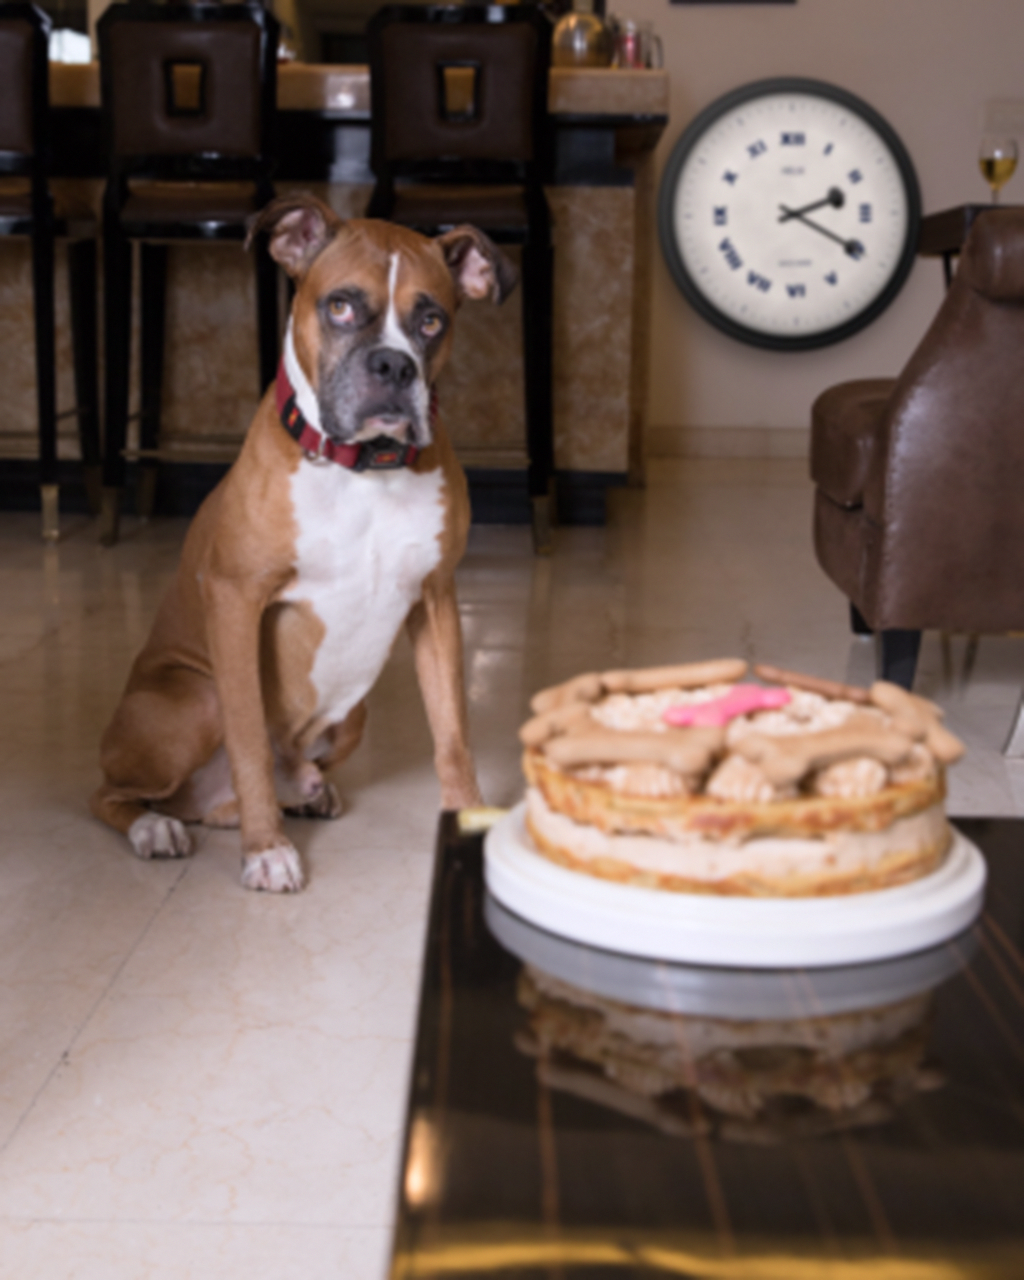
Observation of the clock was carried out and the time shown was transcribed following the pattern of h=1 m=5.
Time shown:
h=2 m=20
